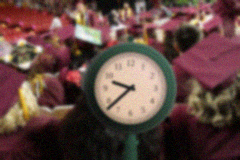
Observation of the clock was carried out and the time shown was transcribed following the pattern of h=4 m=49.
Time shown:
h=9 m=38
